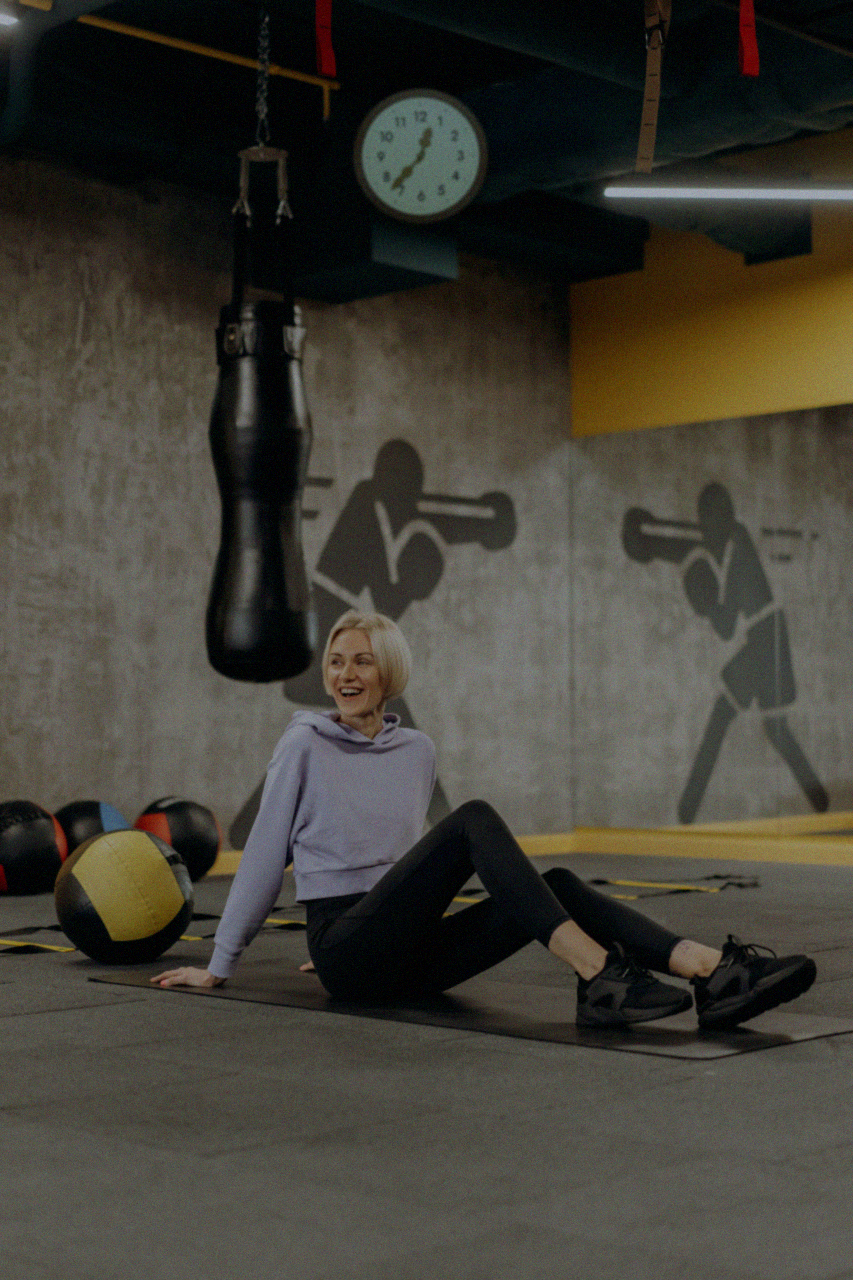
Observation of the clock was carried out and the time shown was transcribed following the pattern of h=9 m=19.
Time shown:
h=12 m=37
